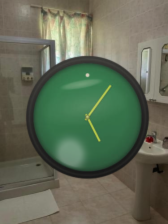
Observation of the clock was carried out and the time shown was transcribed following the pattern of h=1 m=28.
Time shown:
h=5 m=6
